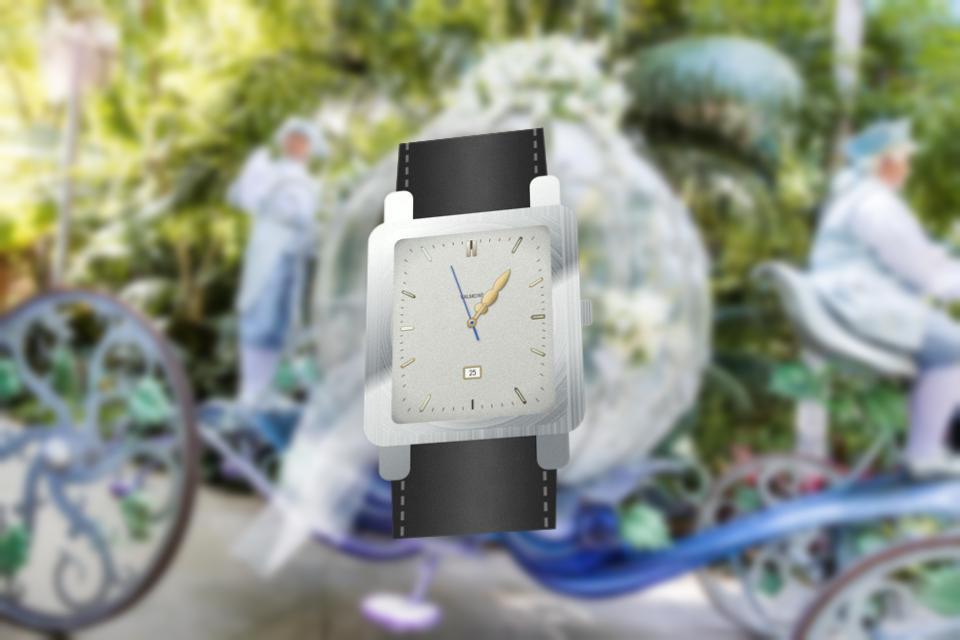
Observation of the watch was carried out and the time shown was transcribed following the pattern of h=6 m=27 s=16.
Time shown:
h=1 m=5 s=57
